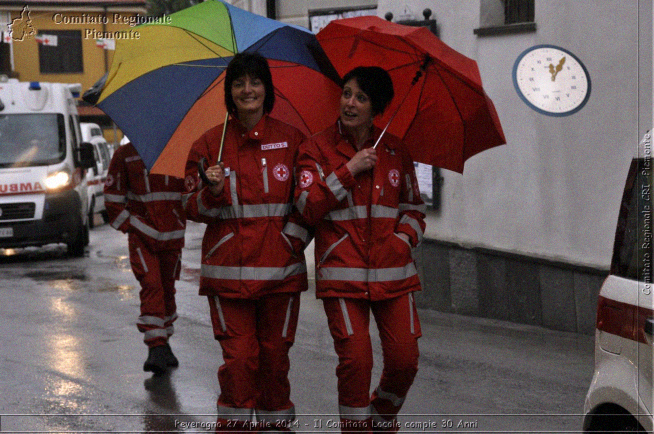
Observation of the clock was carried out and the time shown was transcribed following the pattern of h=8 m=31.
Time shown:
h=12 m=6
